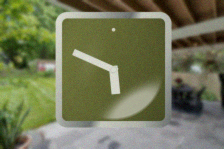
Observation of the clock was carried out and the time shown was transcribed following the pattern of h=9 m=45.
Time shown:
h=5 m=49
